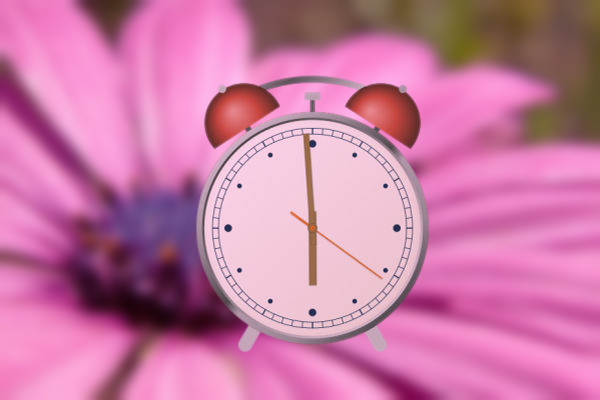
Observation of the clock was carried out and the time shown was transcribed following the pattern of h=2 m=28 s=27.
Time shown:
h=5 m=59 s=21
